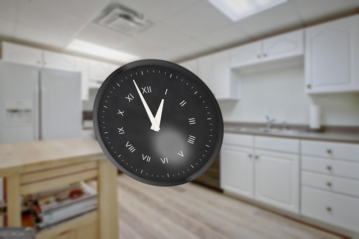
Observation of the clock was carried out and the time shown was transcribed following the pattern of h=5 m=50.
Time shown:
h=12 m=58
